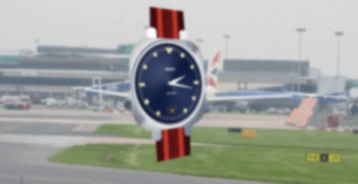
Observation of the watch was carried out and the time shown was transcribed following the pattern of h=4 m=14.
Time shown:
h=2 m=17
